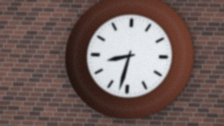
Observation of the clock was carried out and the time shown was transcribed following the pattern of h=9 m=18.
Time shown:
h=8 m=32
